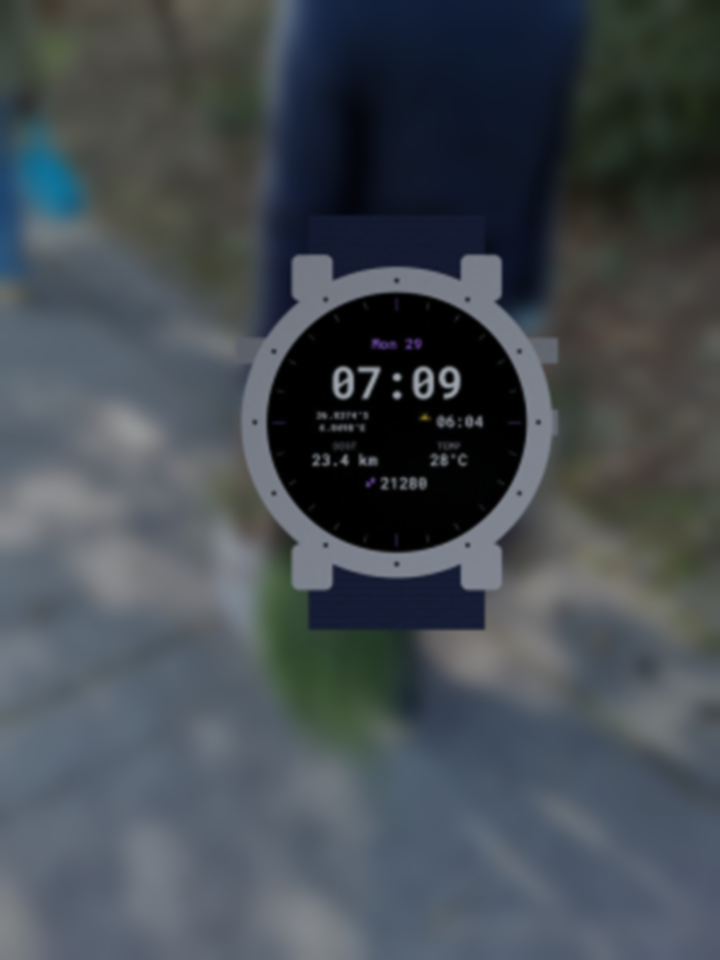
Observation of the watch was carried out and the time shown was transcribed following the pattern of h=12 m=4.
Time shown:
h=7 m=9
